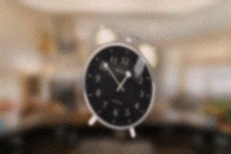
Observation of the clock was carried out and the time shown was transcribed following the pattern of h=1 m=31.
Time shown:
h=12 m=51
